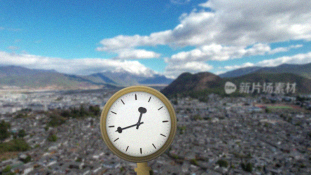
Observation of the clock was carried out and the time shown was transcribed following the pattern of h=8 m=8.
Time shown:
h=12 m=43
